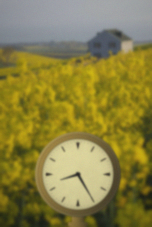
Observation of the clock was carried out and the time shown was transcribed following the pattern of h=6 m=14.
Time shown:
h=8 m=25
